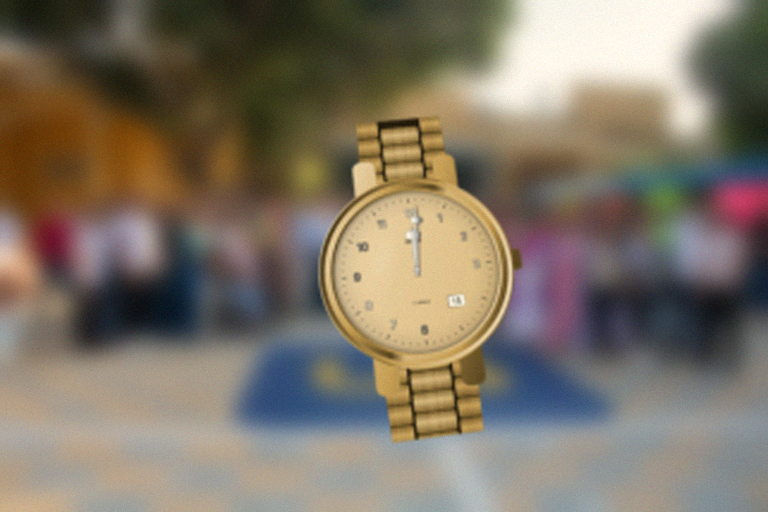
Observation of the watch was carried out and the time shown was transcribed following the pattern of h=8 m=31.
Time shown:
h=12 m=1
